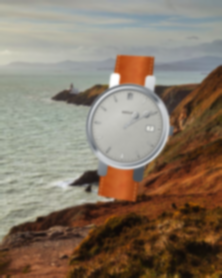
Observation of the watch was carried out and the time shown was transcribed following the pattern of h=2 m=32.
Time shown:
h=1 m=9
